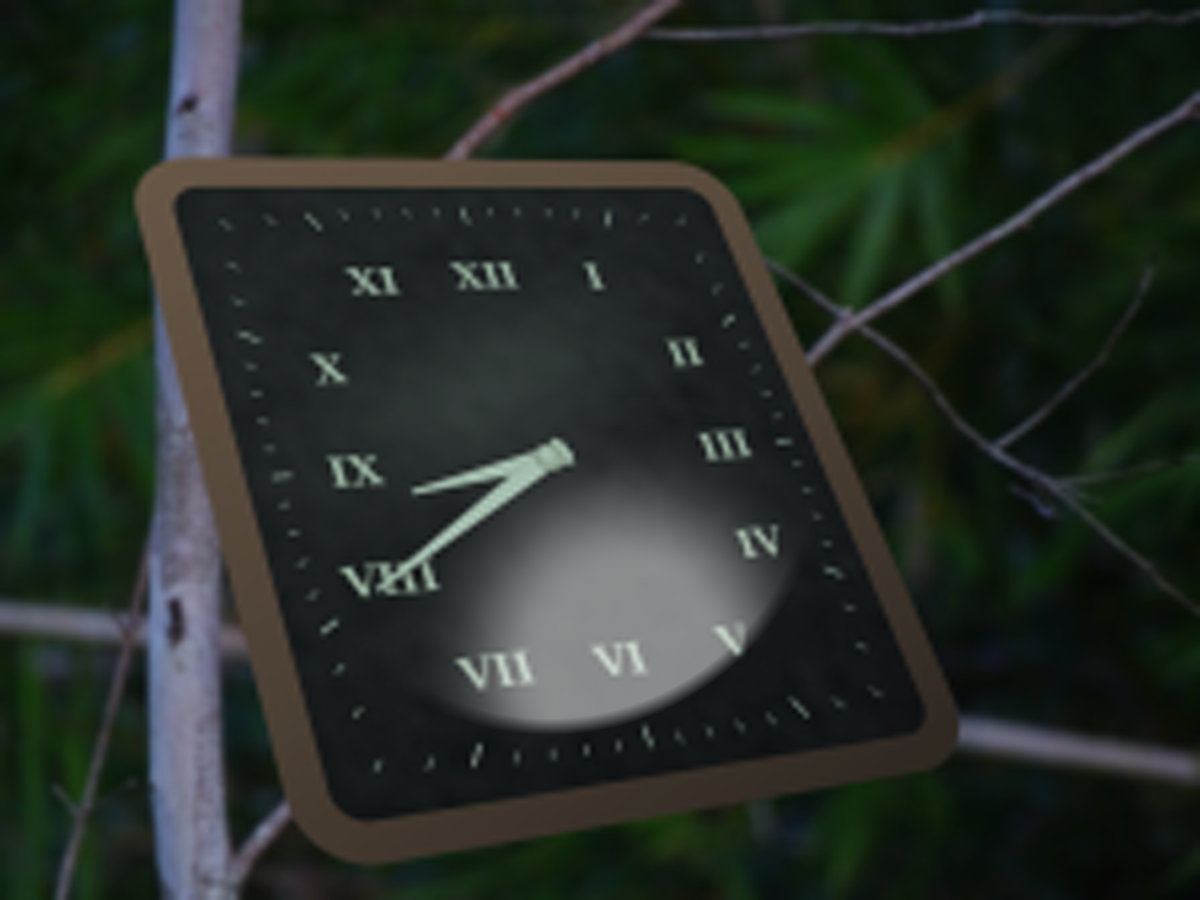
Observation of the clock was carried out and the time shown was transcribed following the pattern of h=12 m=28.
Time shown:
h=8 m=40
